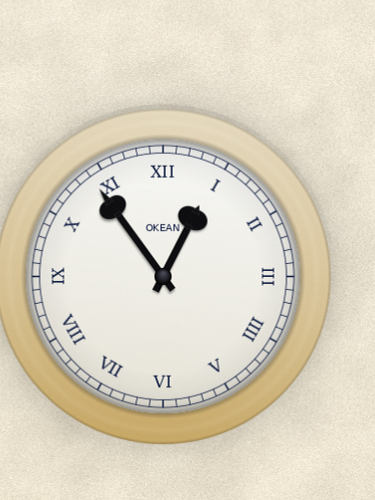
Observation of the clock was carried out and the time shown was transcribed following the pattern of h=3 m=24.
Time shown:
h=12 m=54
